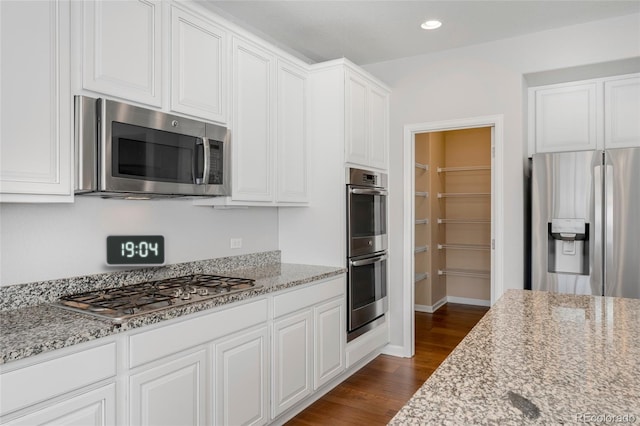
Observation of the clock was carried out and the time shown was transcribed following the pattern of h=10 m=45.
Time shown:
h=19 m=4
